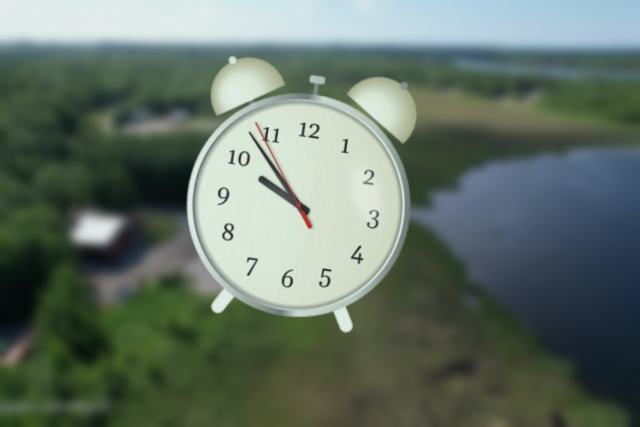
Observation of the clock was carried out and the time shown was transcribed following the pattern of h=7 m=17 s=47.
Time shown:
h=9 m=52 s=54
